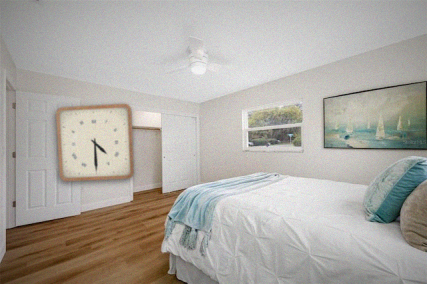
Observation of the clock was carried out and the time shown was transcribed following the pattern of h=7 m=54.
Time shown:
h=4 m=30
